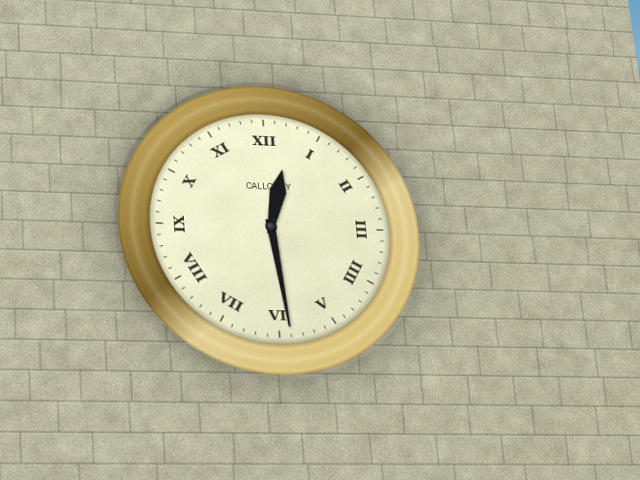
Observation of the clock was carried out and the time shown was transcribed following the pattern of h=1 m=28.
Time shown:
h=12 m=29
